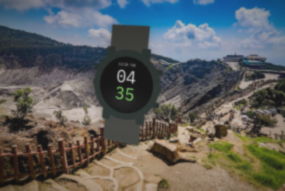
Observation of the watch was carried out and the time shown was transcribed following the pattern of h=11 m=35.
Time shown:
h=4 m=35
